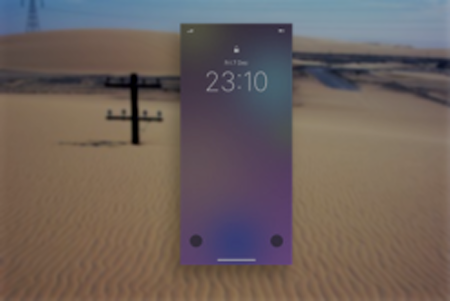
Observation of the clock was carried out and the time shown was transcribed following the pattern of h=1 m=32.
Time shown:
h=23 m=10
